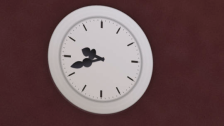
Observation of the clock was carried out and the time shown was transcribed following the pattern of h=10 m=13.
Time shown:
h=9 m=42
